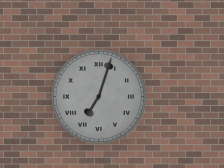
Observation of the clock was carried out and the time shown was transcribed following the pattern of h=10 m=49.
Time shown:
h=7 m=3
